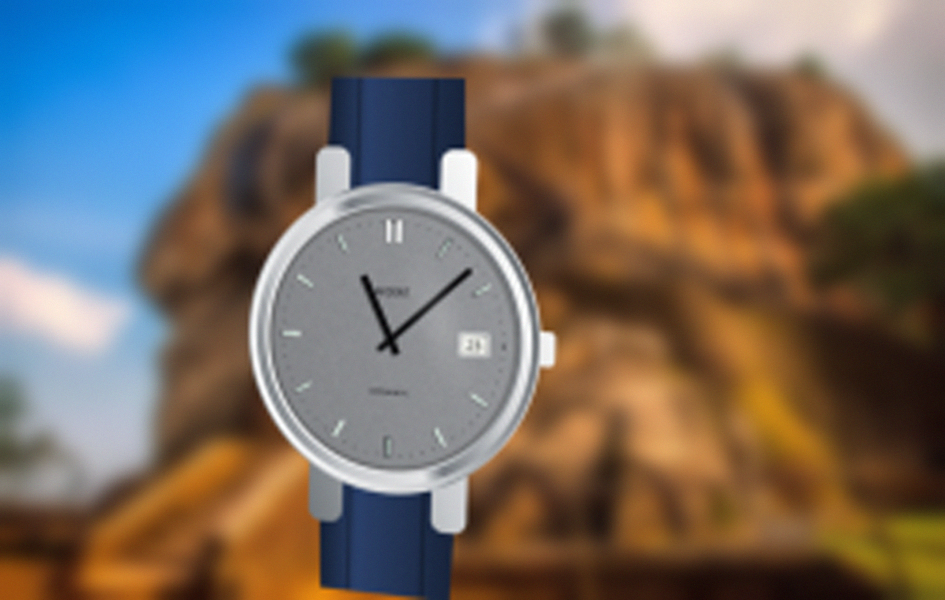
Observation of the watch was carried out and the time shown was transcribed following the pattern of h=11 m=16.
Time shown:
h=11 m=8
